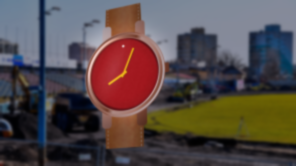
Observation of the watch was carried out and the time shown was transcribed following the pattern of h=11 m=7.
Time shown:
h=8 m=4
